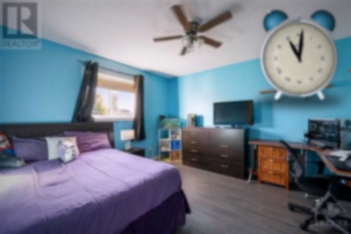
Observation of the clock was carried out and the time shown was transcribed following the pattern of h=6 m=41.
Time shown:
h=11 m=1
